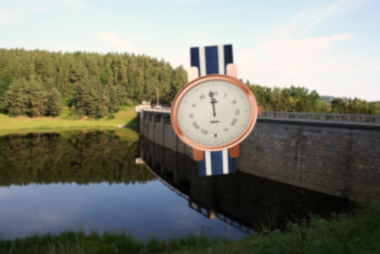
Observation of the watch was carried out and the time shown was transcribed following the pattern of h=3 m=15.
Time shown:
h=11 m=59
